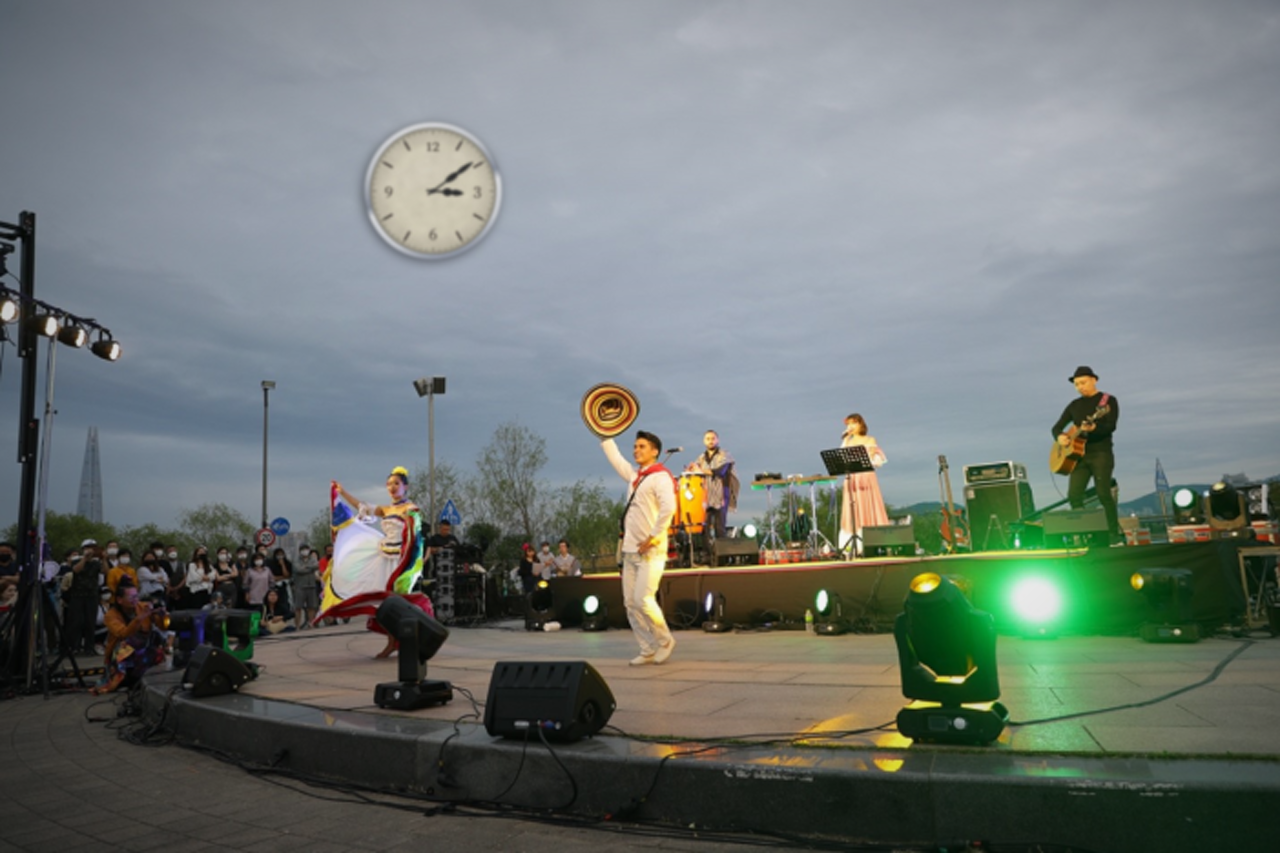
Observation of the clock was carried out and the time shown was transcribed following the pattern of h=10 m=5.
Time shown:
h=3 m=9
